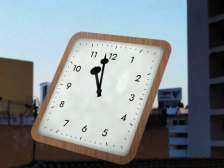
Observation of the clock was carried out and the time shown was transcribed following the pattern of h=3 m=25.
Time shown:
h=10 m=58
